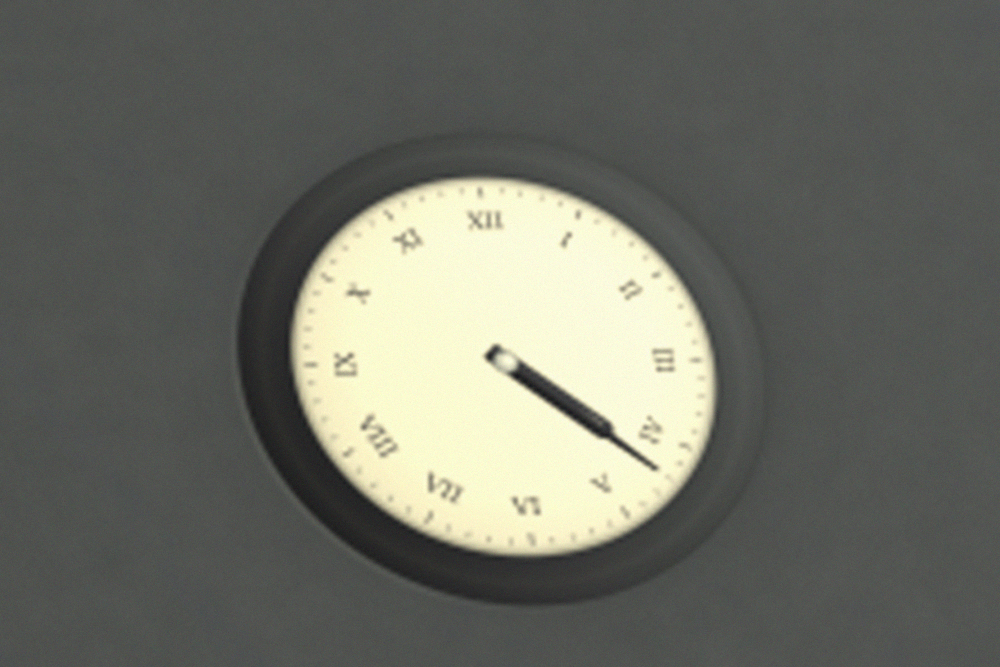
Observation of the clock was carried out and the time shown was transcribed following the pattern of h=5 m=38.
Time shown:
h=4 m=22
